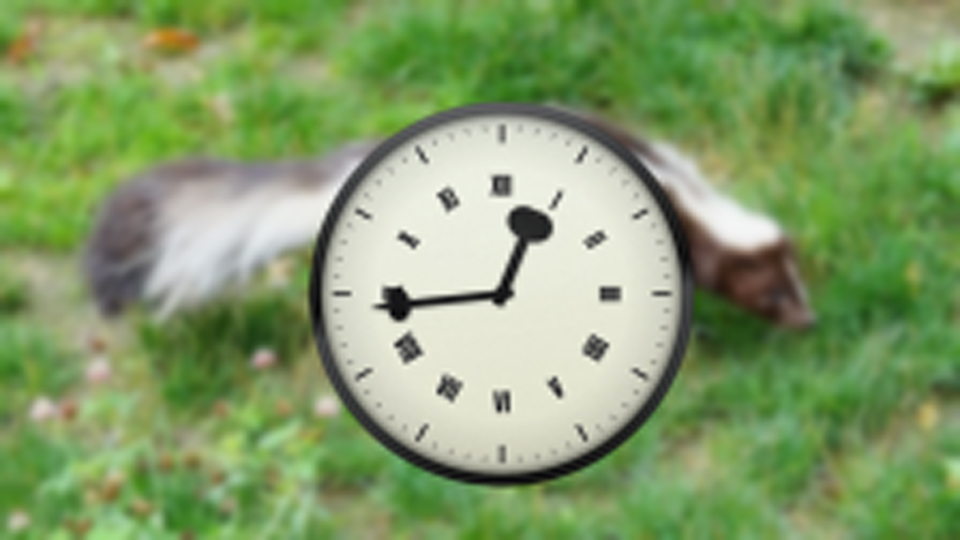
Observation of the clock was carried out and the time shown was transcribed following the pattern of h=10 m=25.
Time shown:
h=12 m=44
